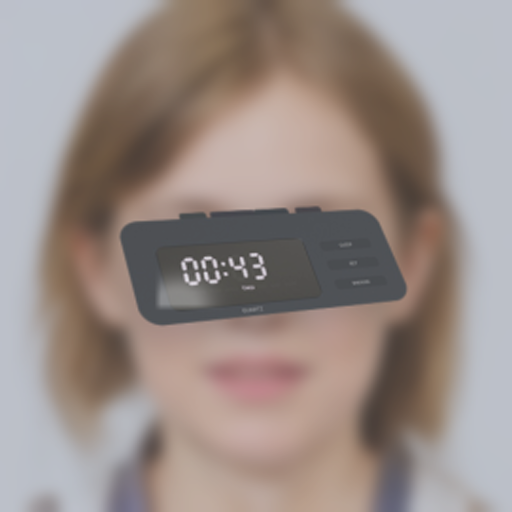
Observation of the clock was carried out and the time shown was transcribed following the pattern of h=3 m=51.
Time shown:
h=0 m=43
